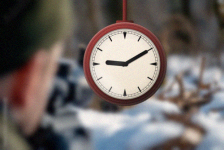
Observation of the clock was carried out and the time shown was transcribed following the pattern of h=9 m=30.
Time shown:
h=9 m=10
